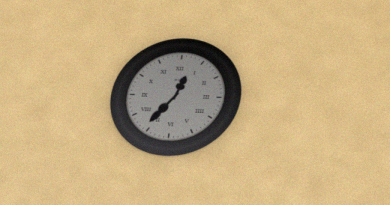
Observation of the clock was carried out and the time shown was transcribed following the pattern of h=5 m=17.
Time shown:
h=12 m=36
